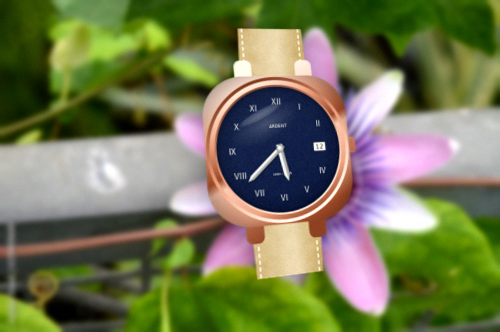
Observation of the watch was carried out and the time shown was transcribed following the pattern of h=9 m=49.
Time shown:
h=5 m=38
